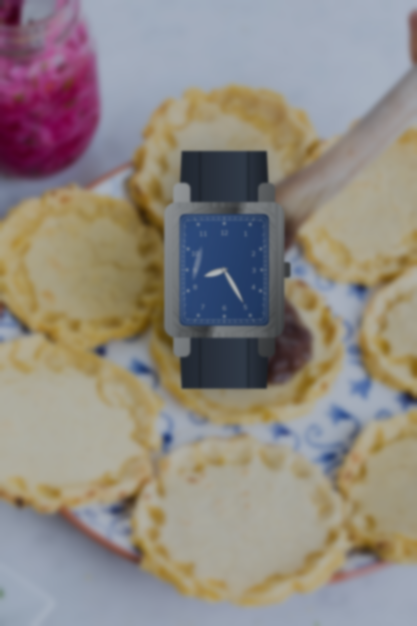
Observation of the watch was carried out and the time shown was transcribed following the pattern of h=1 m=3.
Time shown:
h=8 m=25
